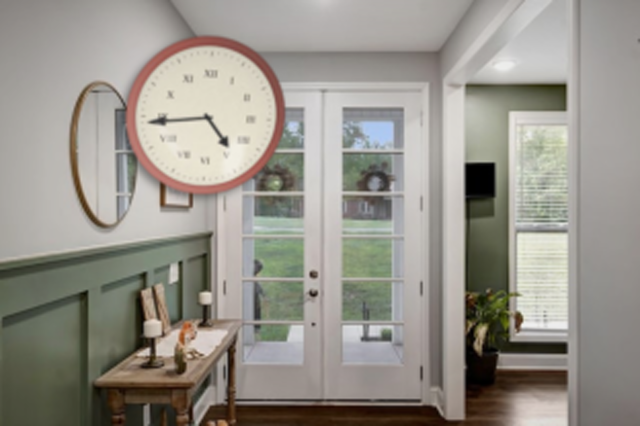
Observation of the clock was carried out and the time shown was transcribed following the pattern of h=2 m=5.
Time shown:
h=4 m=44
